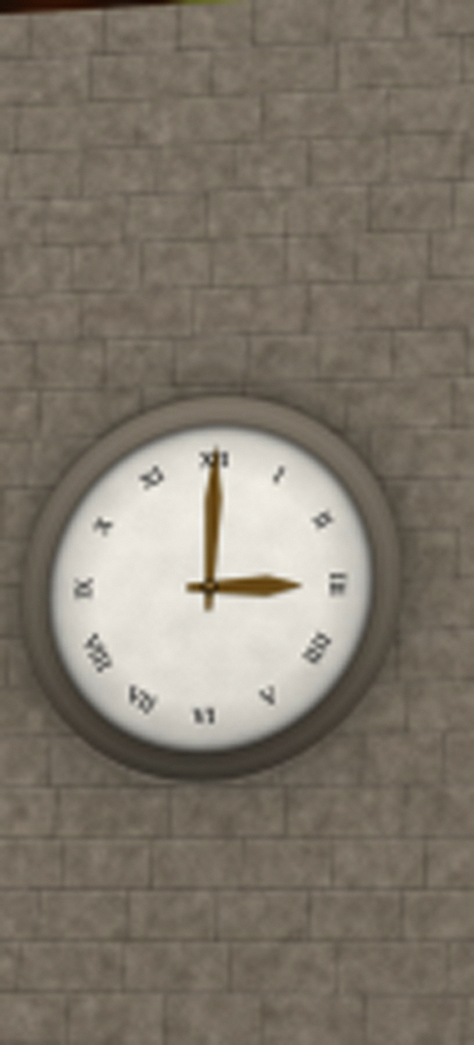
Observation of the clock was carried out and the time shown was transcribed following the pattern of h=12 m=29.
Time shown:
h=3 m=0
